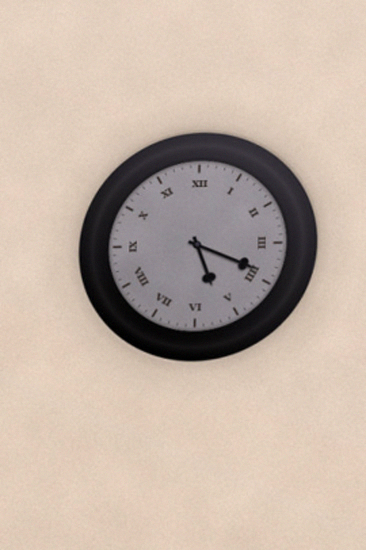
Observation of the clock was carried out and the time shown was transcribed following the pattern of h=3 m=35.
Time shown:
h=5 m=19
